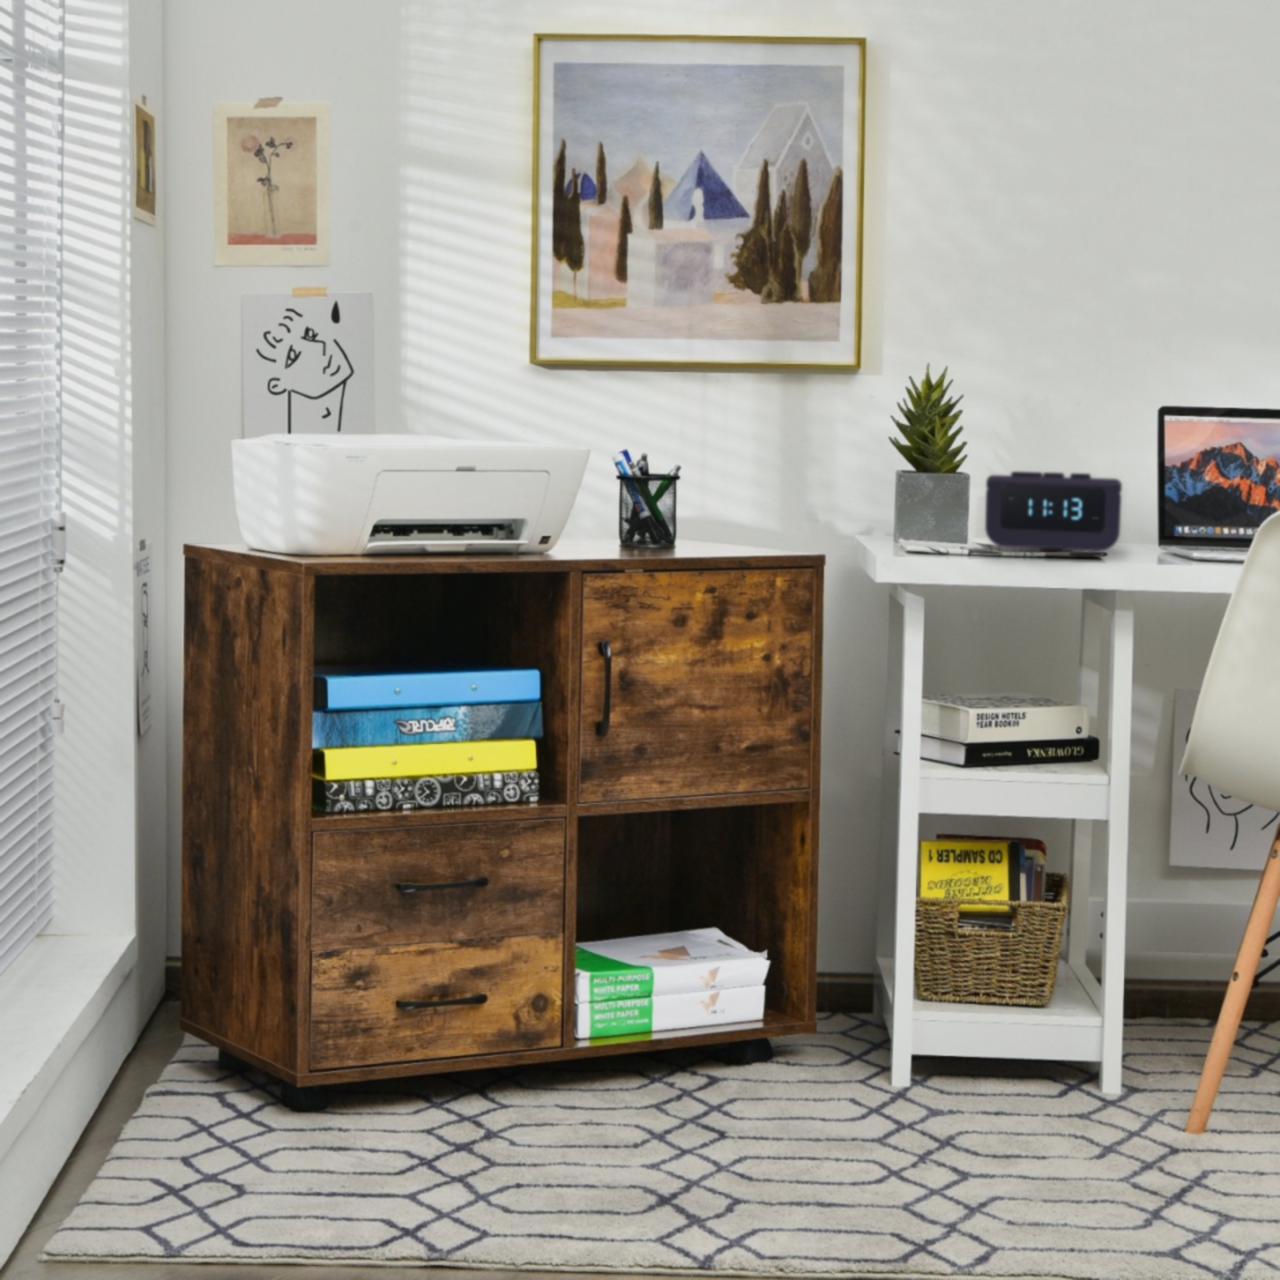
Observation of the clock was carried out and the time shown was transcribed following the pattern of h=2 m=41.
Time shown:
h=11 m=13
